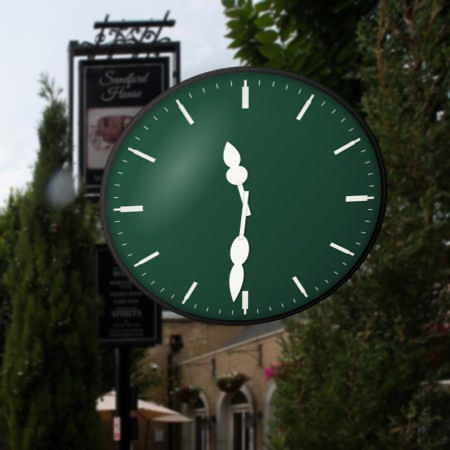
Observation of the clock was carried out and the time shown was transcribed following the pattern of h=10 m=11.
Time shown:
h=11 m=31
